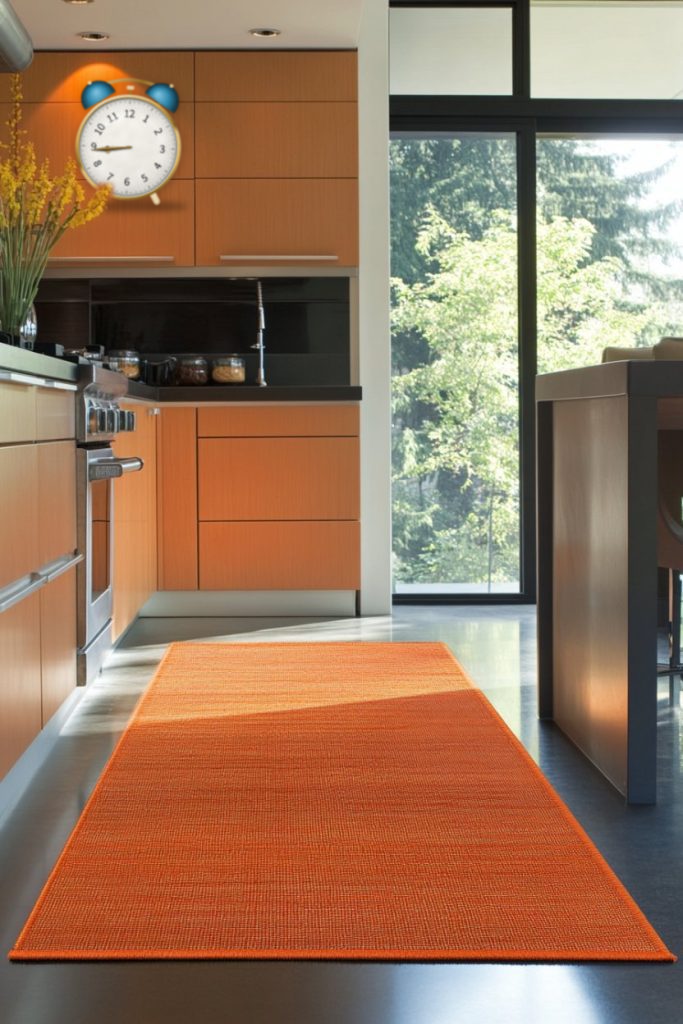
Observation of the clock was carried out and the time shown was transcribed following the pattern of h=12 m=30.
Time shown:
h=8 m=44
